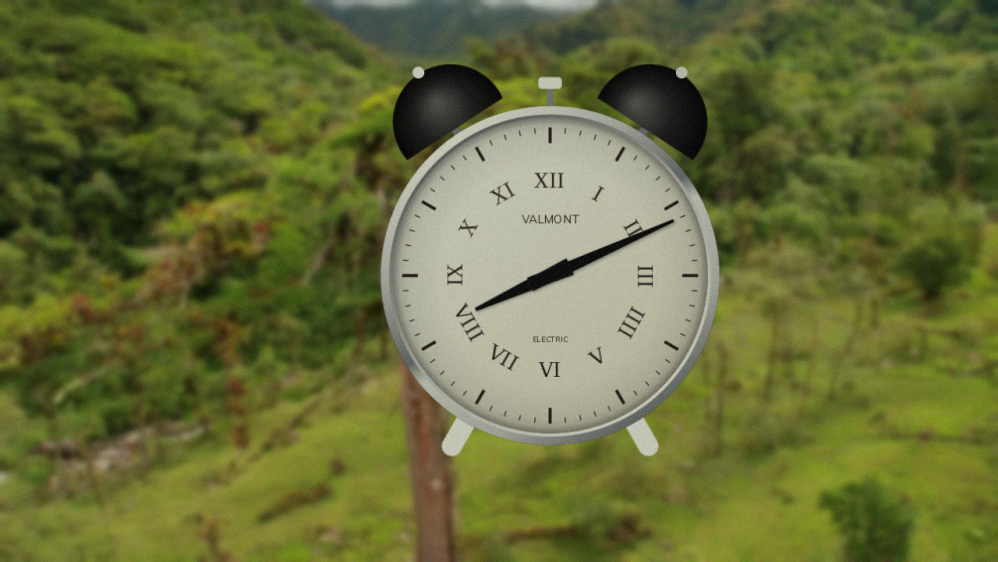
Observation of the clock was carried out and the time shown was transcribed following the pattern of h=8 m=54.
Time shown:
h=8 m=11
